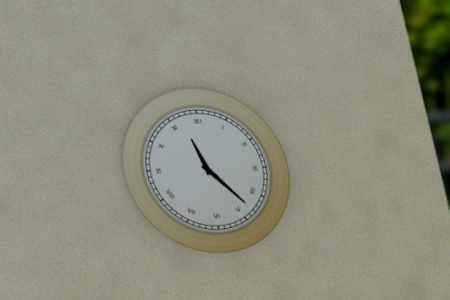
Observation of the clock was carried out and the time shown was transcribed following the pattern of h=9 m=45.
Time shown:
h=11 m=23
